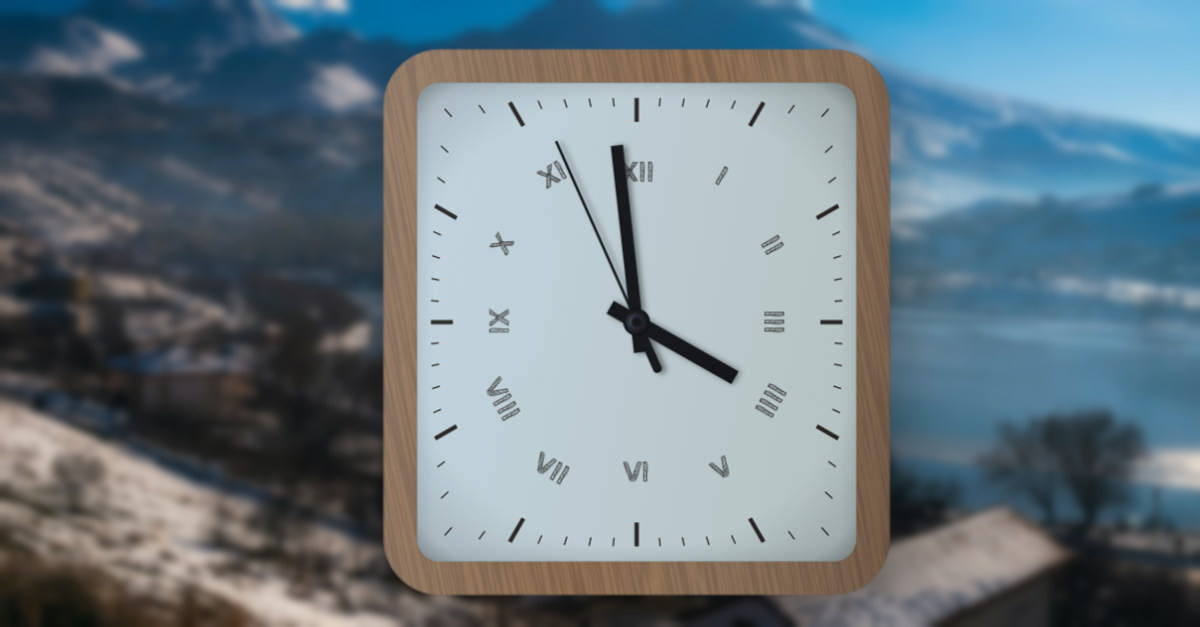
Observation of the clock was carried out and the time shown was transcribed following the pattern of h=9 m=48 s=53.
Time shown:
h=3 m=58 s=56
